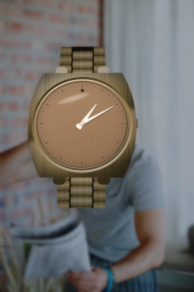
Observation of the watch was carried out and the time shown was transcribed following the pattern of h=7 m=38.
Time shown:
h=1 m=10
